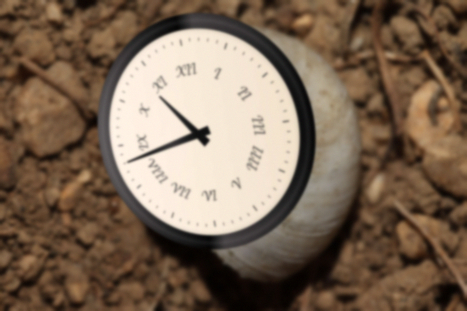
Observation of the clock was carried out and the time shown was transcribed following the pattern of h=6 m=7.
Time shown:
h=10 m=43
